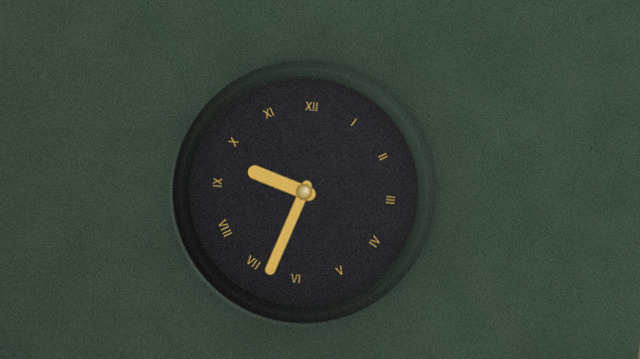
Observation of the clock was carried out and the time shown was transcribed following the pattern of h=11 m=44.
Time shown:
h=9 m=33
